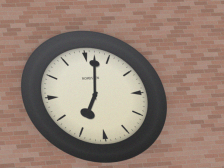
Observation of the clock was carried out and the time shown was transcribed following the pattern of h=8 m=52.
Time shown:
h=7 m=2
